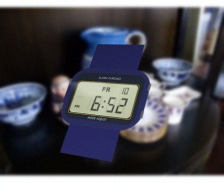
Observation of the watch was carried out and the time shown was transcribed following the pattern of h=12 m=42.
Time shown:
h=6 m=52
